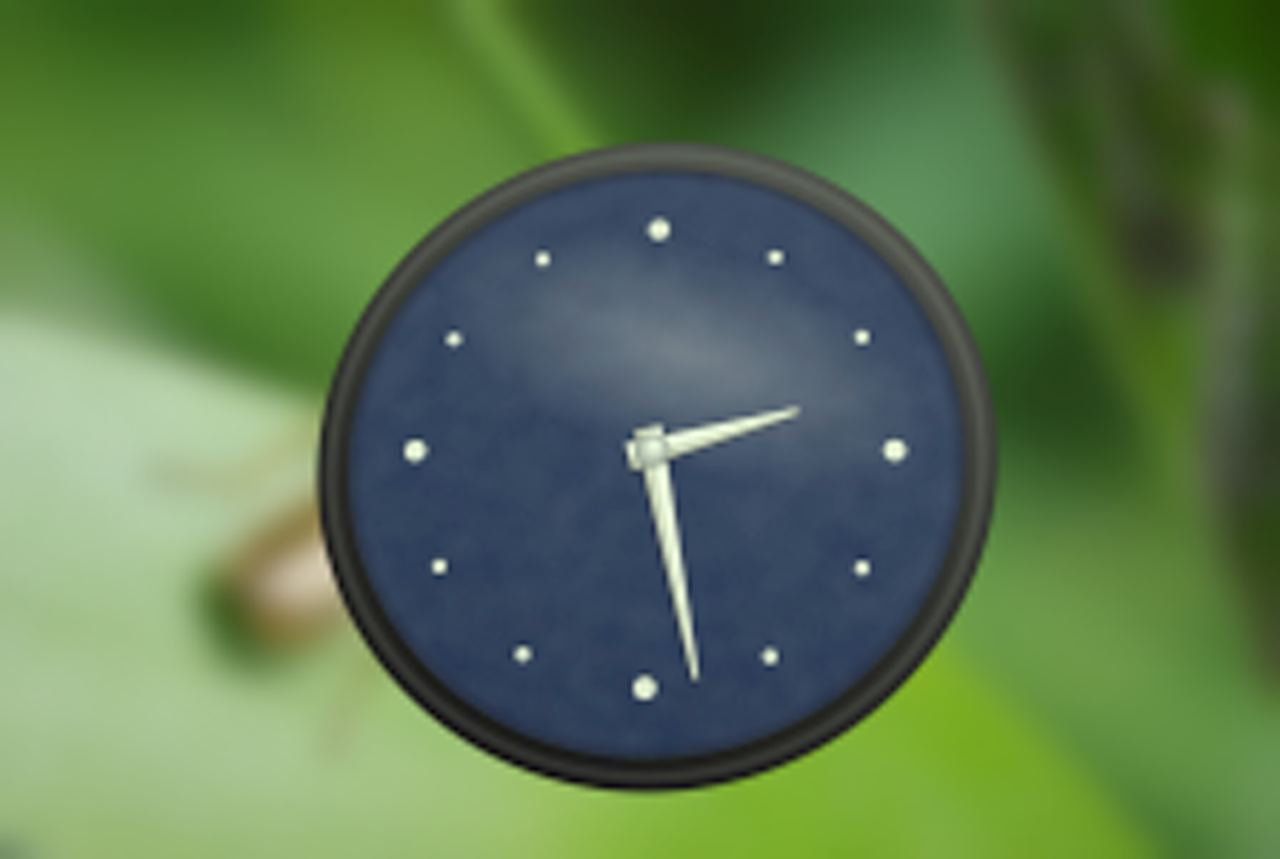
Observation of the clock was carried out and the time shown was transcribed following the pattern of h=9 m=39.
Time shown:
h=2 m=28
